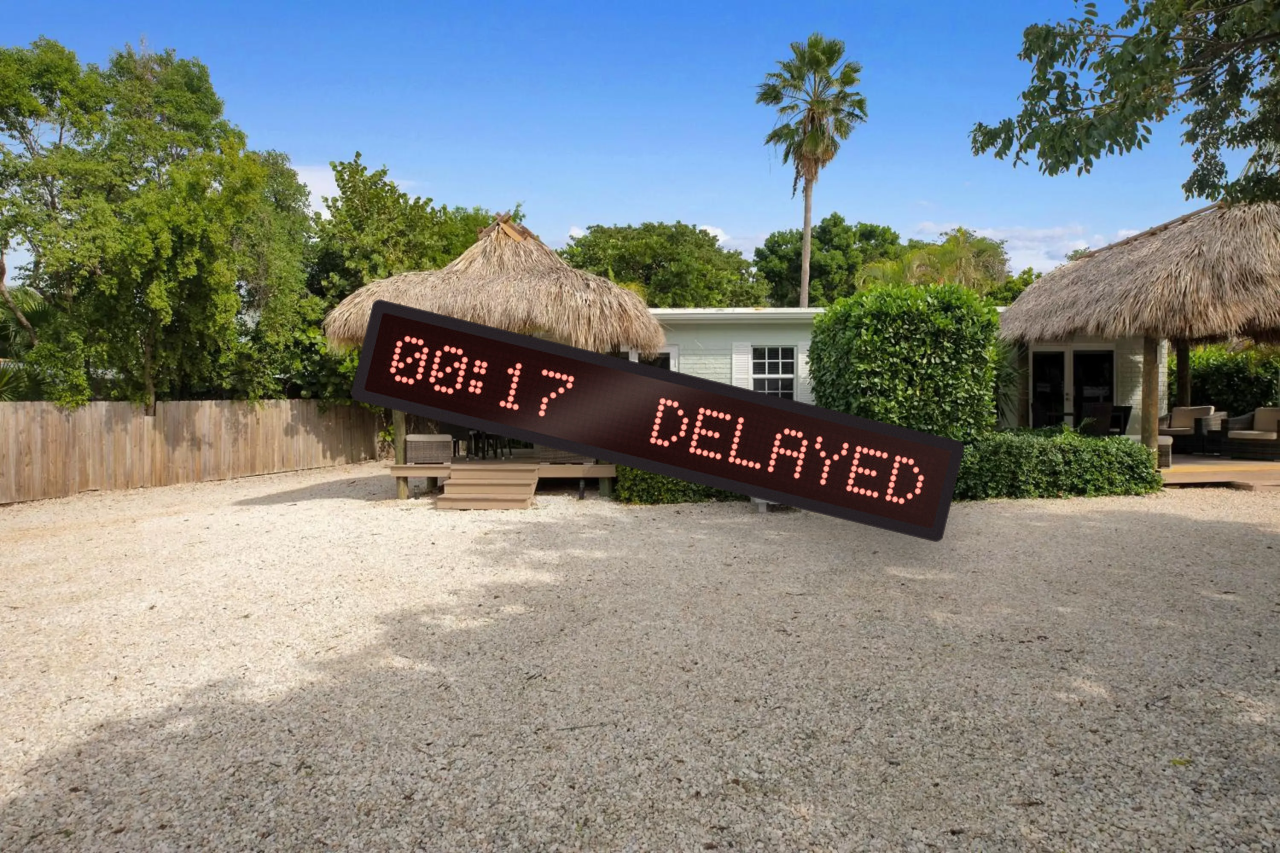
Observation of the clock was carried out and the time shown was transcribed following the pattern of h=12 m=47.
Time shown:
h=0 m=17
